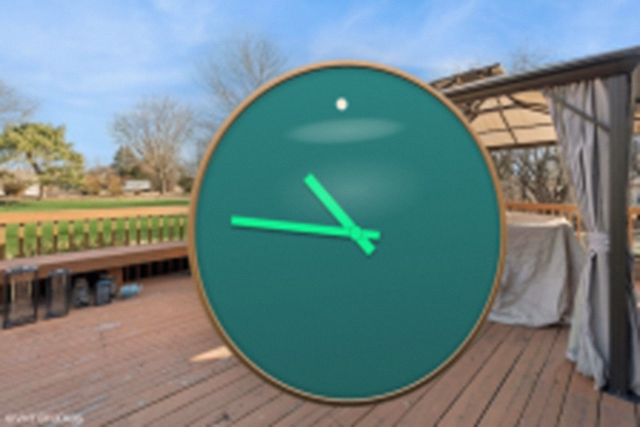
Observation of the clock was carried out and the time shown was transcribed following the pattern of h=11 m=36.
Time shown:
h=10 m=47
